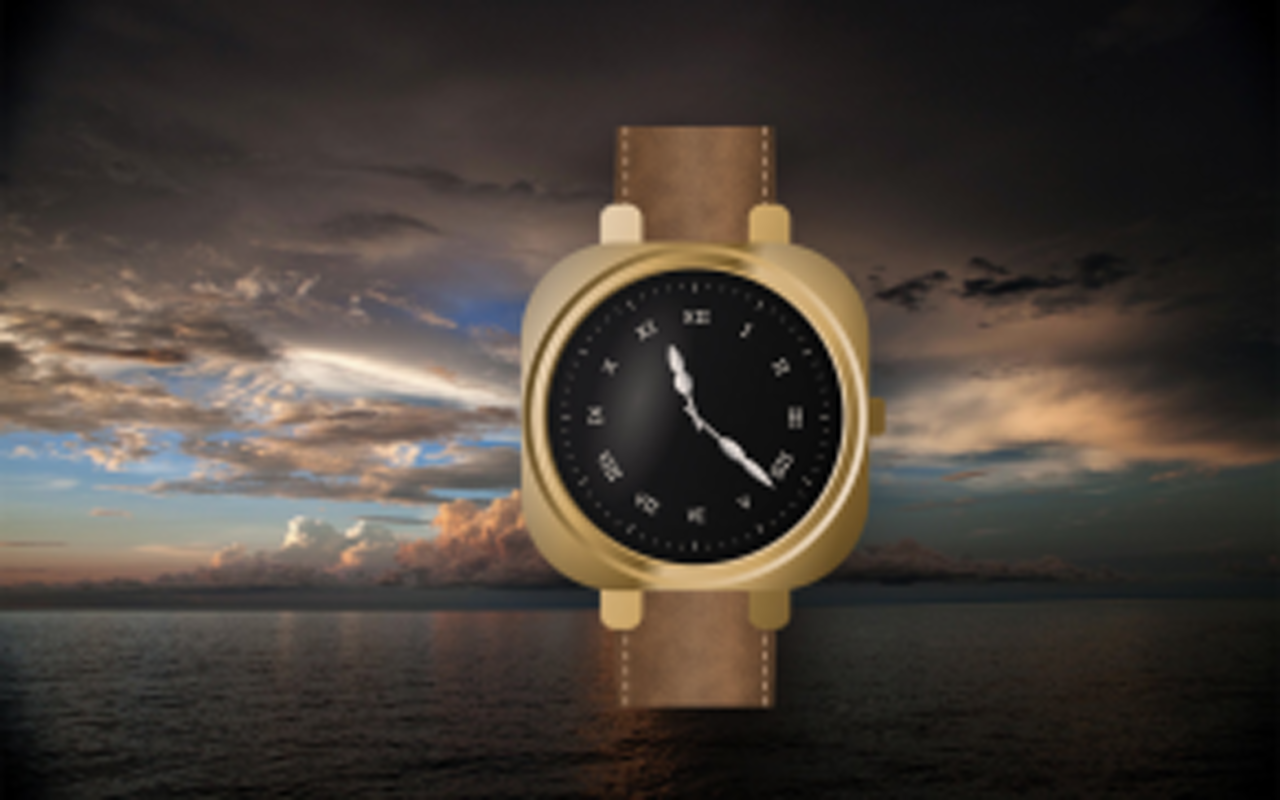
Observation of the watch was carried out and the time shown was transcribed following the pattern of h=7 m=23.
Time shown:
h=11 m=22
